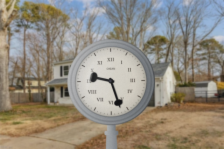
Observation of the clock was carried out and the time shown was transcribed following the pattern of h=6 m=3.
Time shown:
h=9 m=27
